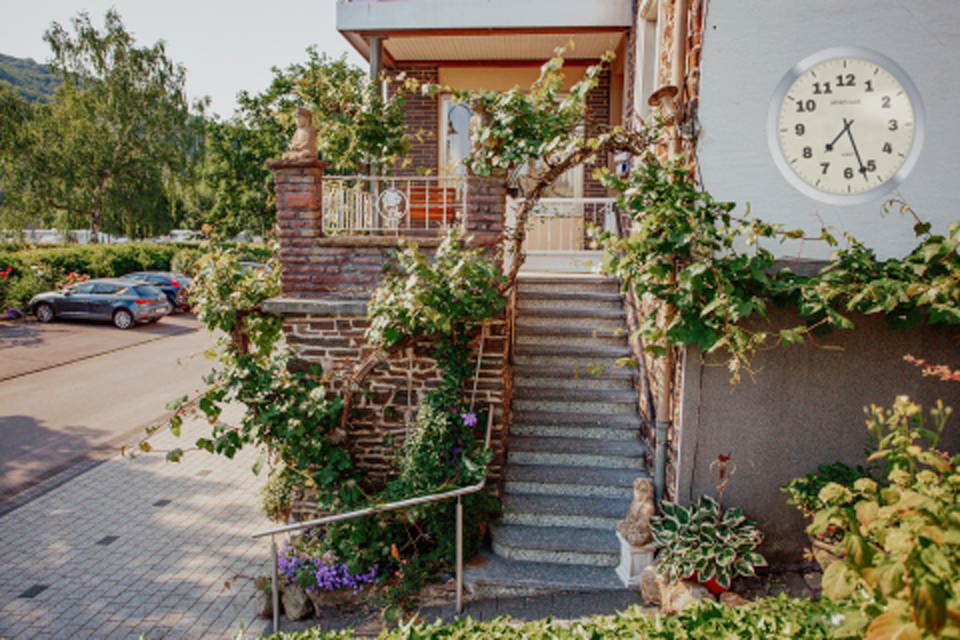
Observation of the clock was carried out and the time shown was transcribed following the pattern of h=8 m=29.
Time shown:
h=7 m=27
